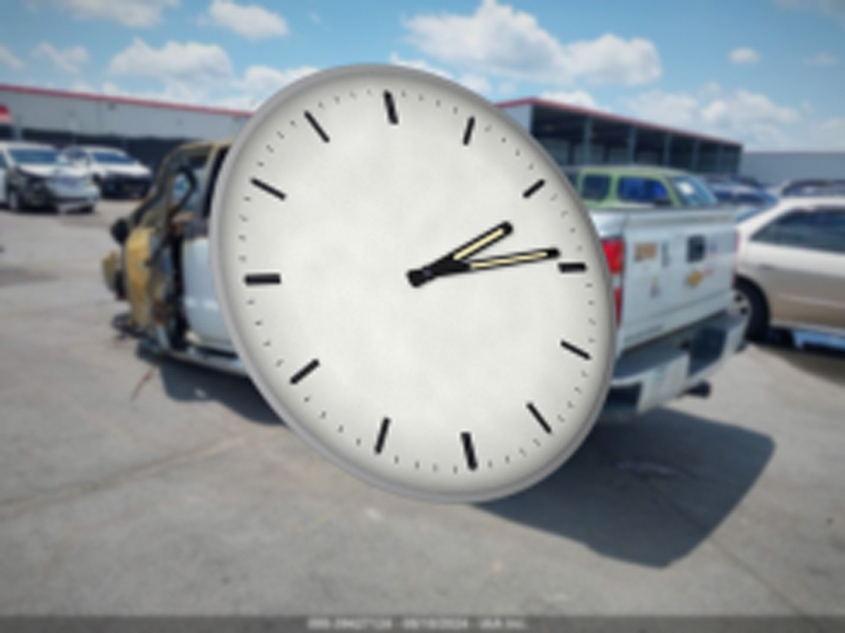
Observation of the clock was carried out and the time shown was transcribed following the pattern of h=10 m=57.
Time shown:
h=2 m=14
